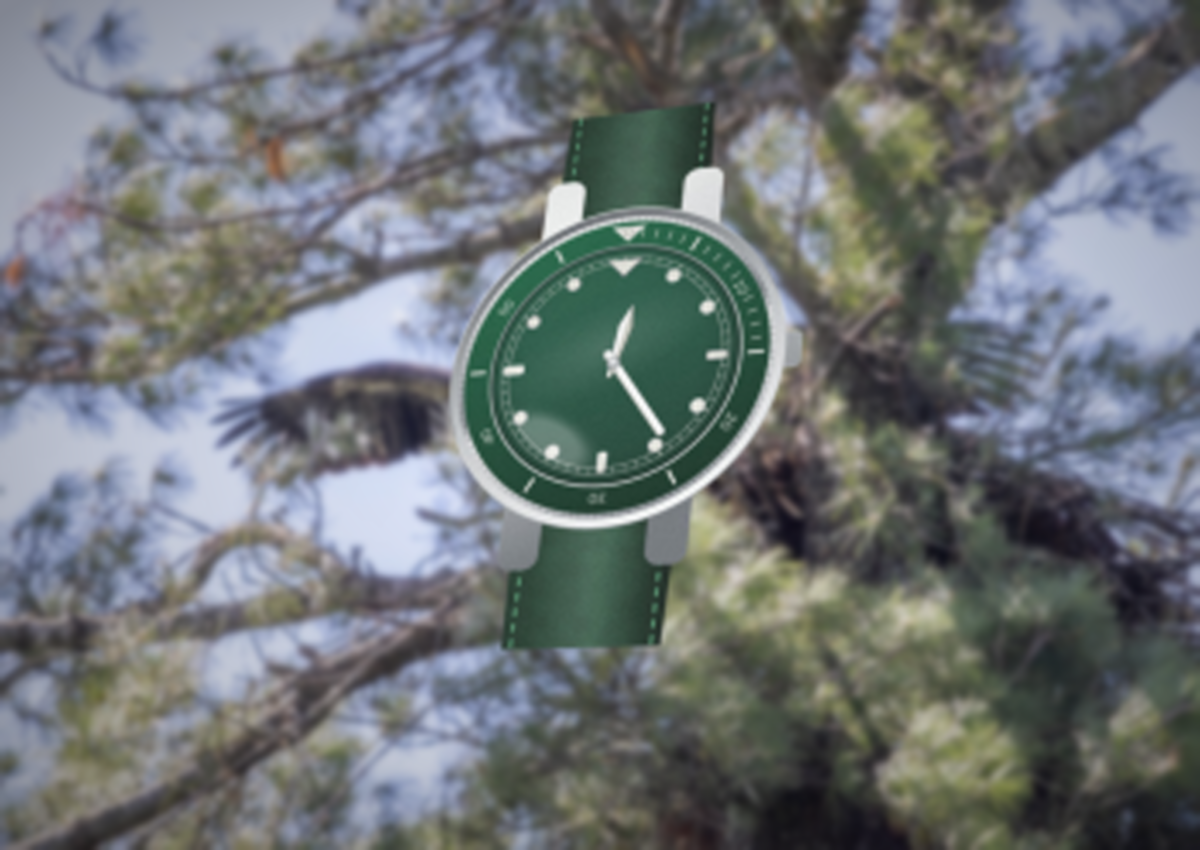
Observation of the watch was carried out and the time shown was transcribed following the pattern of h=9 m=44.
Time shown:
h=12 m=24
